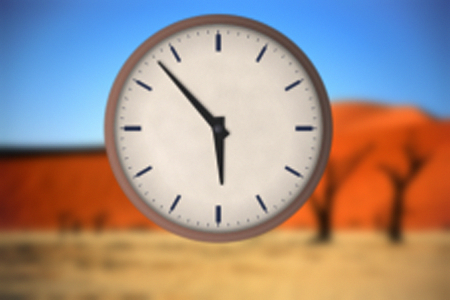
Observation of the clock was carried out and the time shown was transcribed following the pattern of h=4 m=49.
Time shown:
h=5 m=53
